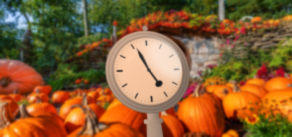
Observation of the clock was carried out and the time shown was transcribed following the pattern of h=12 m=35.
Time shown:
h=4 m=56
